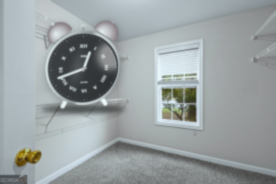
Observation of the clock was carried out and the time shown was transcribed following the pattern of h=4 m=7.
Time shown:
h=12 m=42
